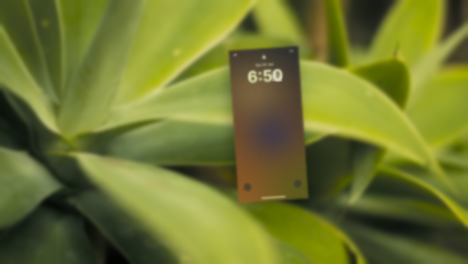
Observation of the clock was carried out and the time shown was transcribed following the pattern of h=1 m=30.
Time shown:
h=6 m=50
